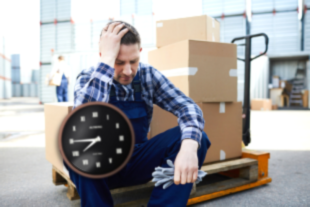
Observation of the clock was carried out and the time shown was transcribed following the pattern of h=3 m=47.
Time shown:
h=7 m=45
